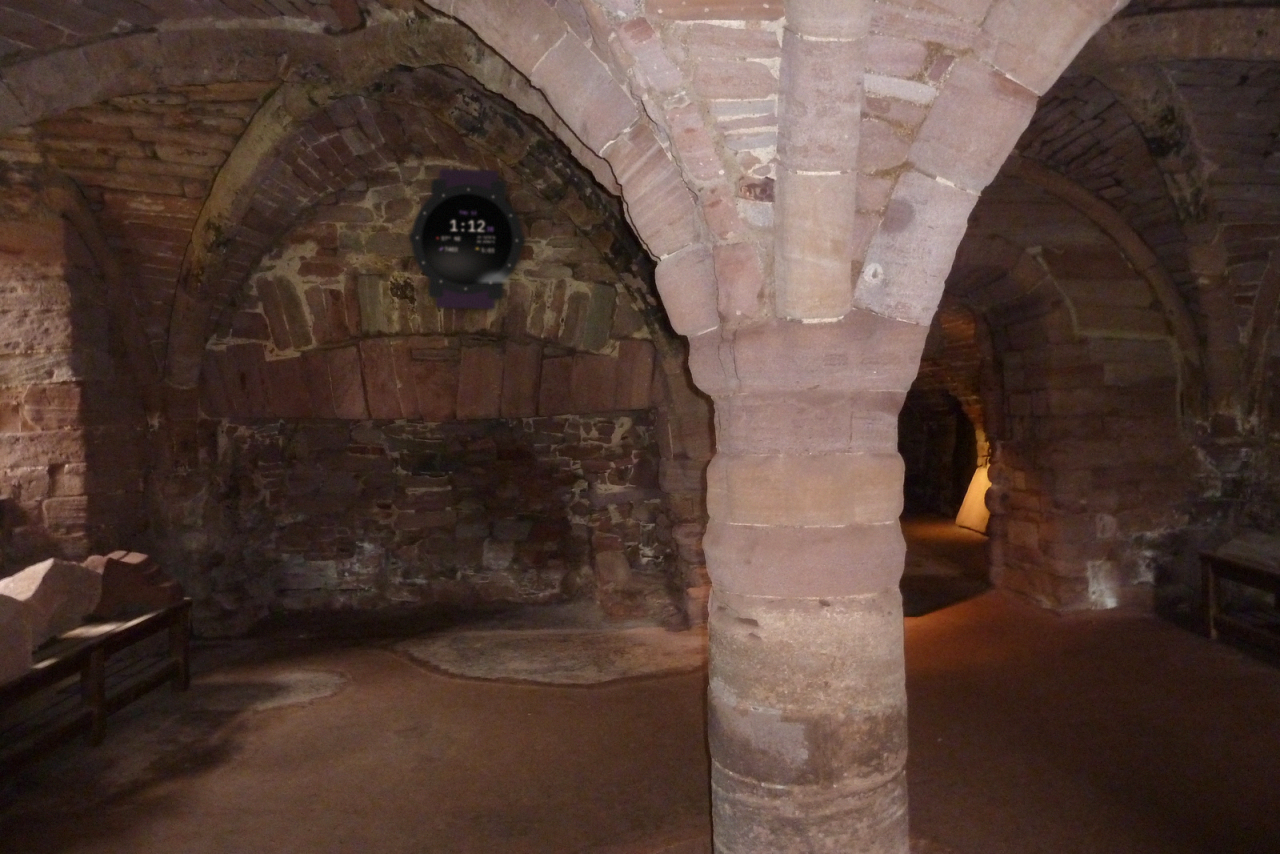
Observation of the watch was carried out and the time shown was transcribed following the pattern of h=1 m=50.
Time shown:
h=1 m=12
